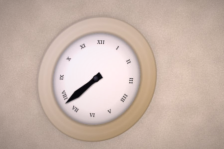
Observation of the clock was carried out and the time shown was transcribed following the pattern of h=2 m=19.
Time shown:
h=7 m=38
